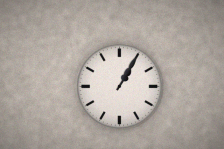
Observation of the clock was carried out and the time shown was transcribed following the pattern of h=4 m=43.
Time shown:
h=1 m=5
